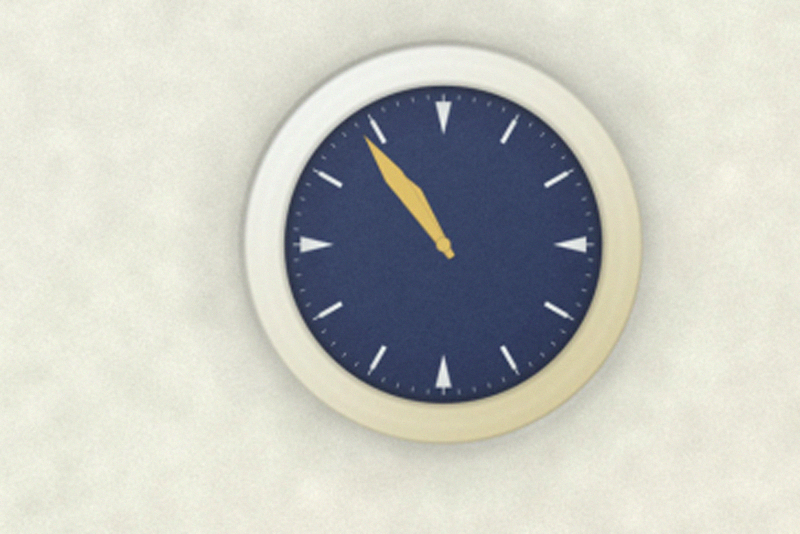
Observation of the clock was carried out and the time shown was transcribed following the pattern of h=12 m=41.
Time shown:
h=10 m=54
